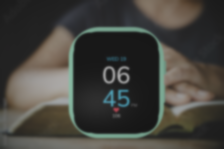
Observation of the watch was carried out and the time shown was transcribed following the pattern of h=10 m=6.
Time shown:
h=6 m=45
